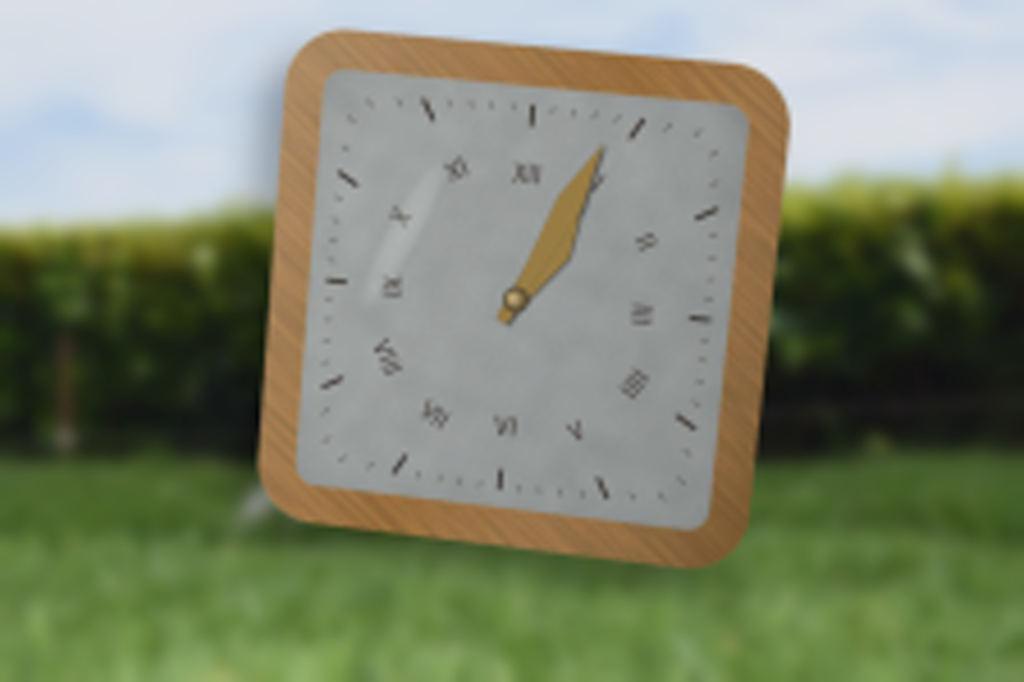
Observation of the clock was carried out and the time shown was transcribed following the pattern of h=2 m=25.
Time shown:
h=1 m=4
